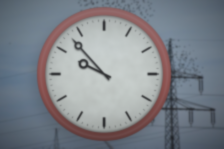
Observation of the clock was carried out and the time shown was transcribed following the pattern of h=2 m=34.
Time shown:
h=9 m=53
